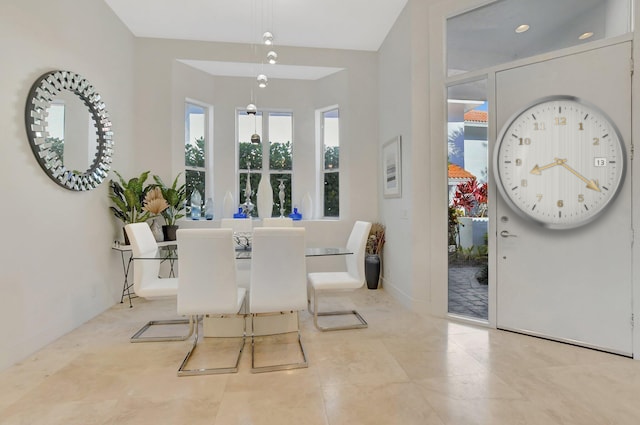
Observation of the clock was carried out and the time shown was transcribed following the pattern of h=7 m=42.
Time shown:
h=8 m=21
